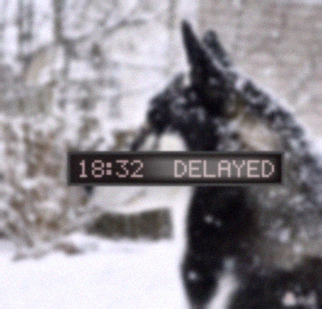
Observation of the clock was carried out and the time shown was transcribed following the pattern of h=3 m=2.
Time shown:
h=18 m=32
